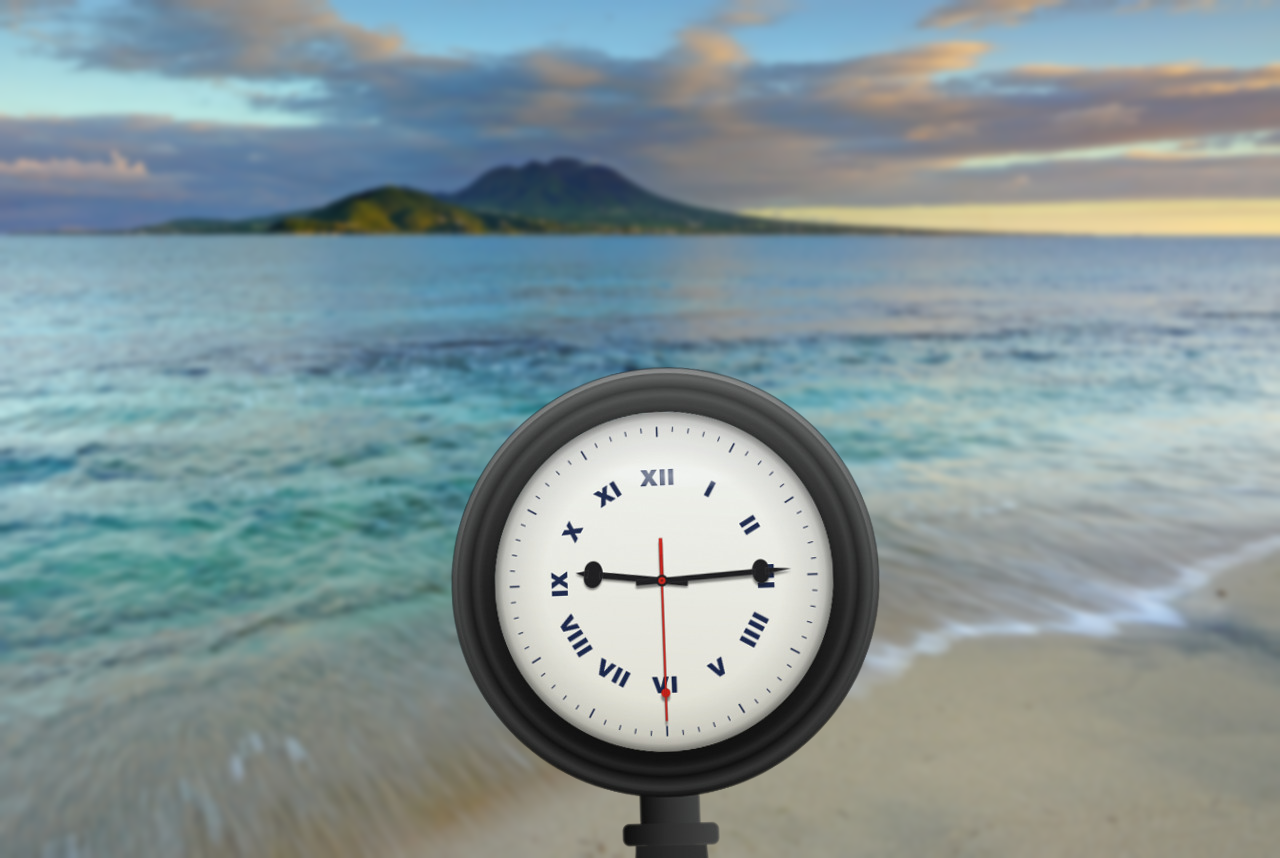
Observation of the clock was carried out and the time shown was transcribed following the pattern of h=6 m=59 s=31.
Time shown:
h=9 m=14 s=30
